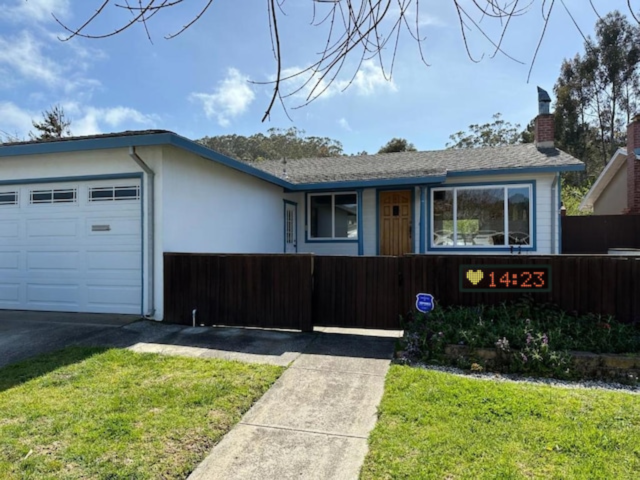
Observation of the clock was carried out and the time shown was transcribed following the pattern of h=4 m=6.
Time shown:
h=14 m=23
